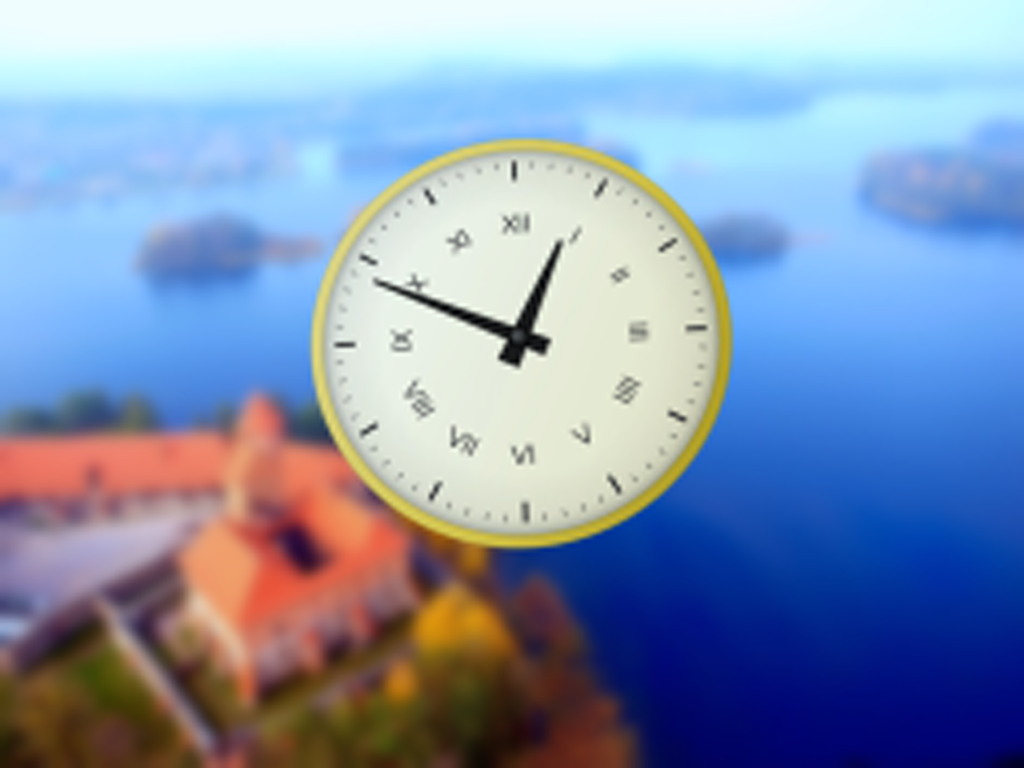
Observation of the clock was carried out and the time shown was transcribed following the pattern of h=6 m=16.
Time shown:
h=12 m=49
